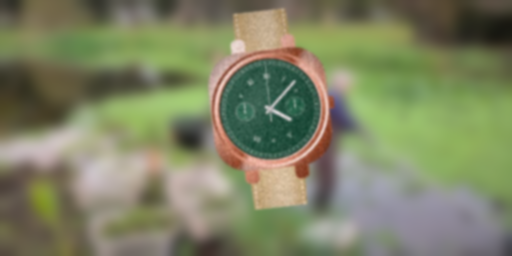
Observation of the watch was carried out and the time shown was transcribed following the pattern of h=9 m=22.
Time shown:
h=4 m=8
